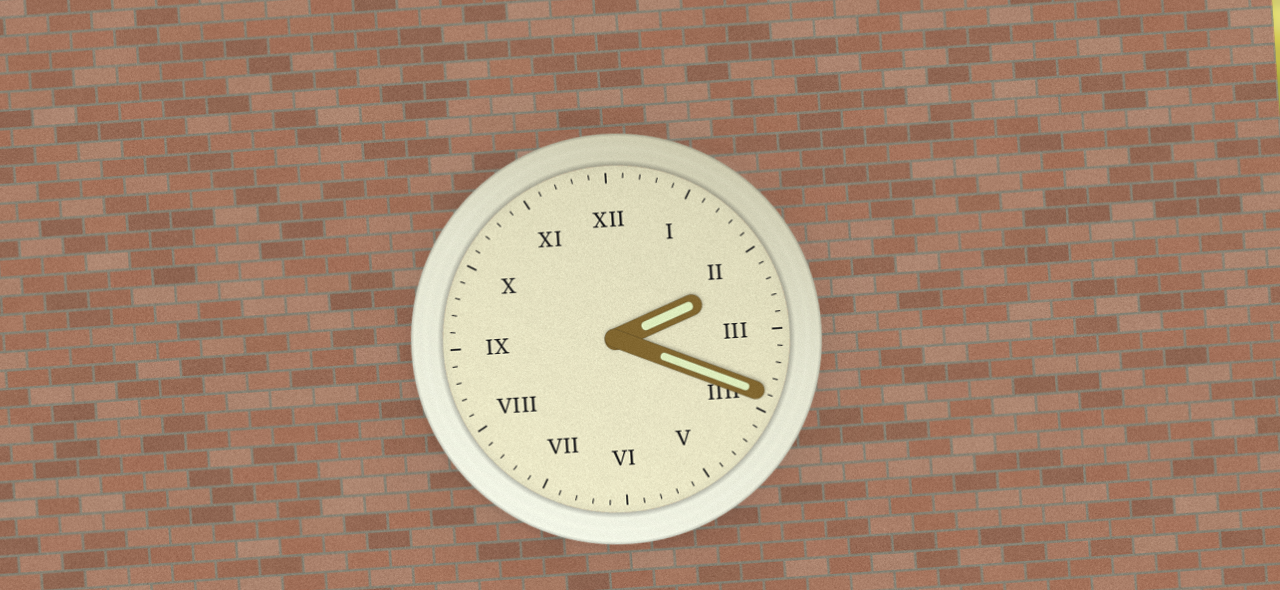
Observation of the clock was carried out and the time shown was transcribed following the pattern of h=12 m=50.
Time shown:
h=2 m=19
